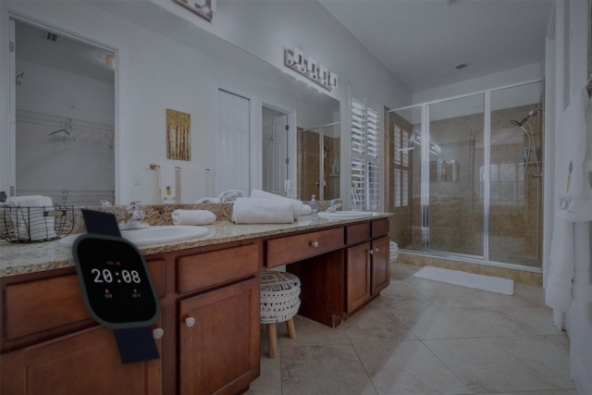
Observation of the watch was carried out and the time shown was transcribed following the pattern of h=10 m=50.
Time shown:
h=20 m=8
